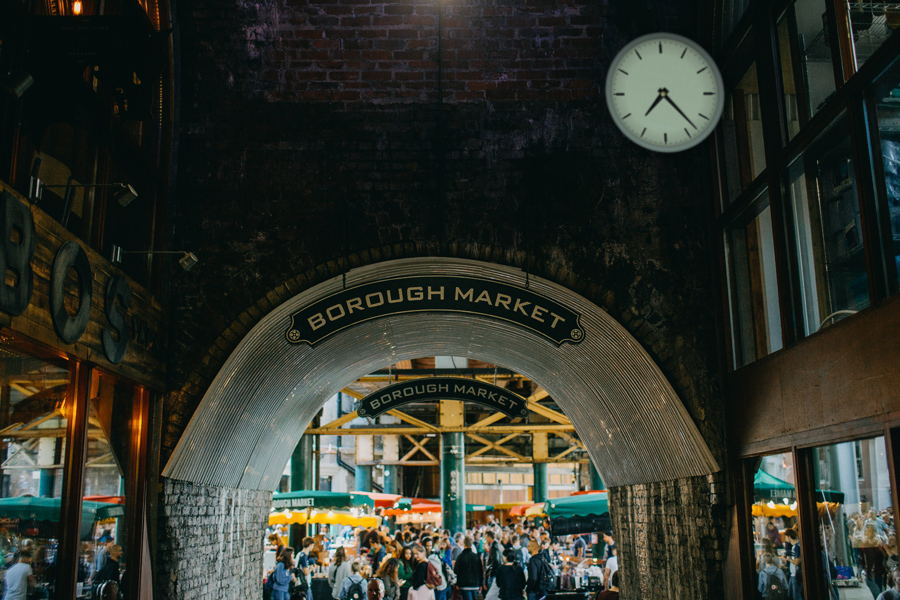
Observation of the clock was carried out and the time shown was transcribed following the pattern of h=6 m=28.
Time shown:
h=7 m=23
